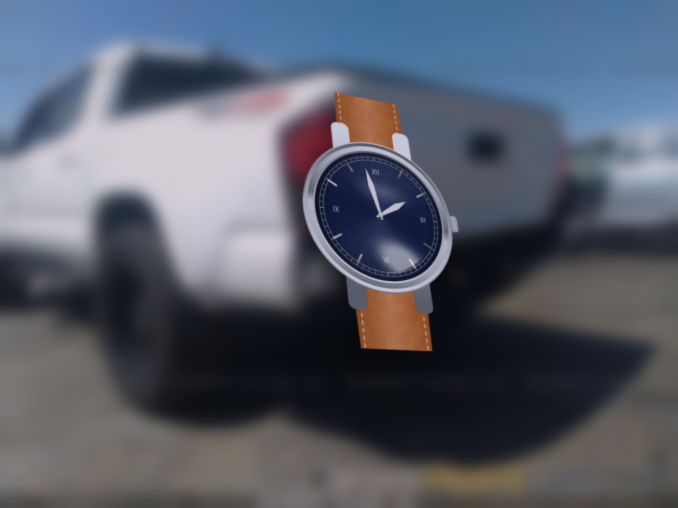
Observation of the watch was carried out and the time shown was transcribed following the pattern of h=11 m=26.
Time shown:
h=1 m=58
